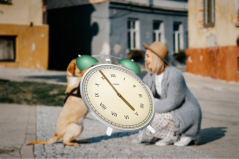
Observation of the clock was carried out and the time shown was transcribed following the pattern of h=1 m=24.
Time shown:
h=4 m=56
